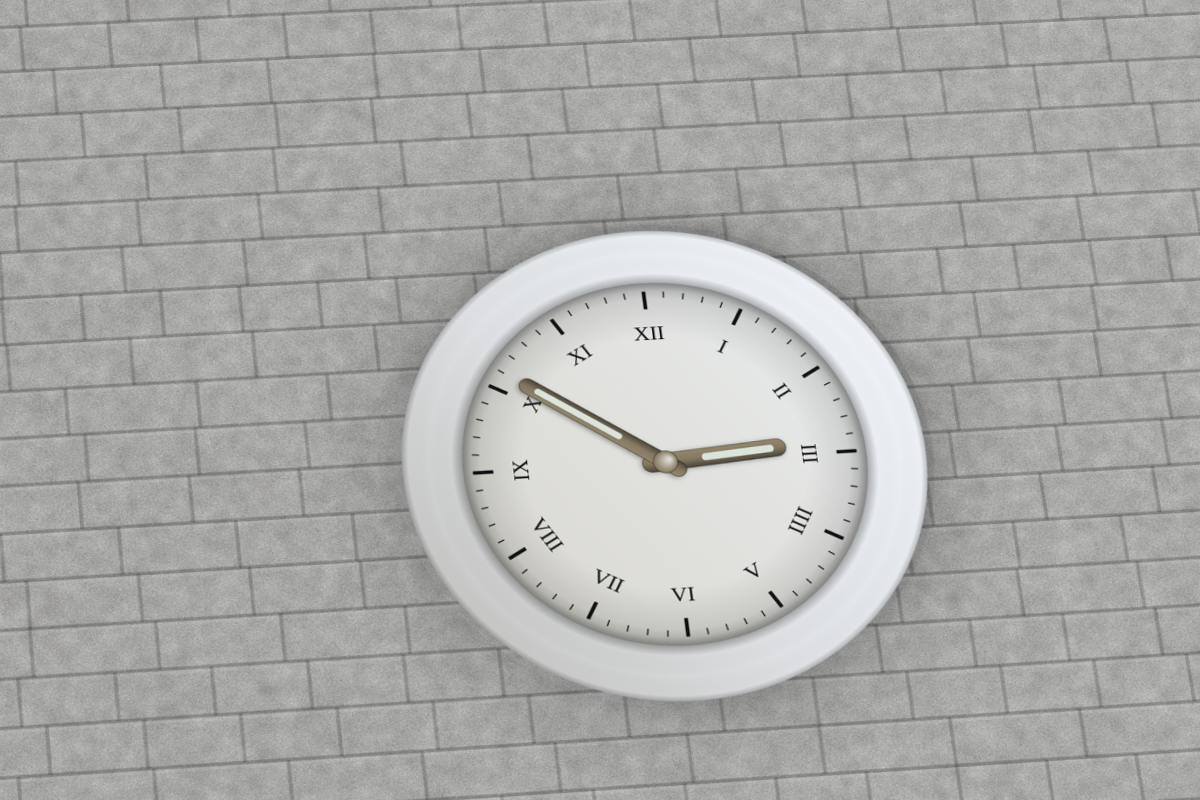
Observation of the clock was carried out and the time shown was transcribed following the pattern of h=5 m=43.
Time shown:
h=2 m=51
